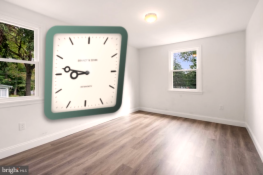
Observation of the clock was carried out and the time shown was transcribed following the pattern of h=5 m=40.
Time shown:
h=8 m=47
